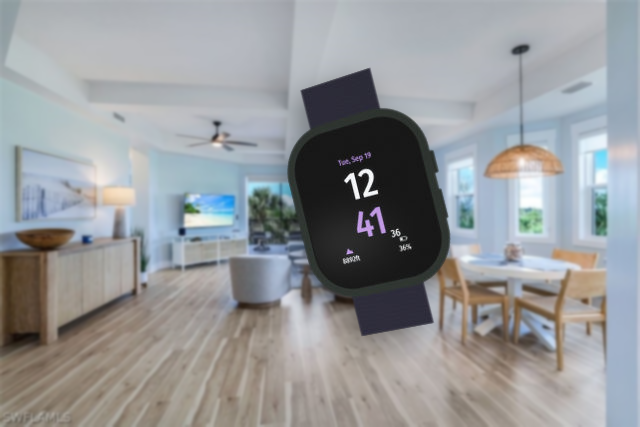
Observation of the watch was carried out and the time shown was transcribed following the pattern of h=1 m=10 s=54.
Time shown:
h=12 m=41 s=36
